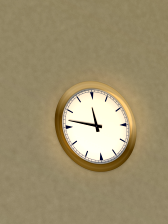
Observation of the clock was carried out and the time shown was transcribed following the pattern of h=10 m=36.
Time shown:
h=11 m=47
